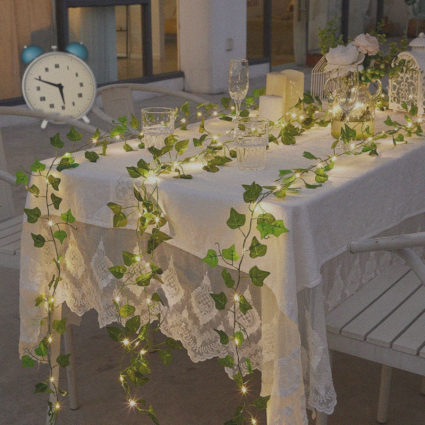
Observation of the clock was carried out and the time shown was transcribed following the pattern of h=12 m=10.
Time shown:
h=5 m=49
